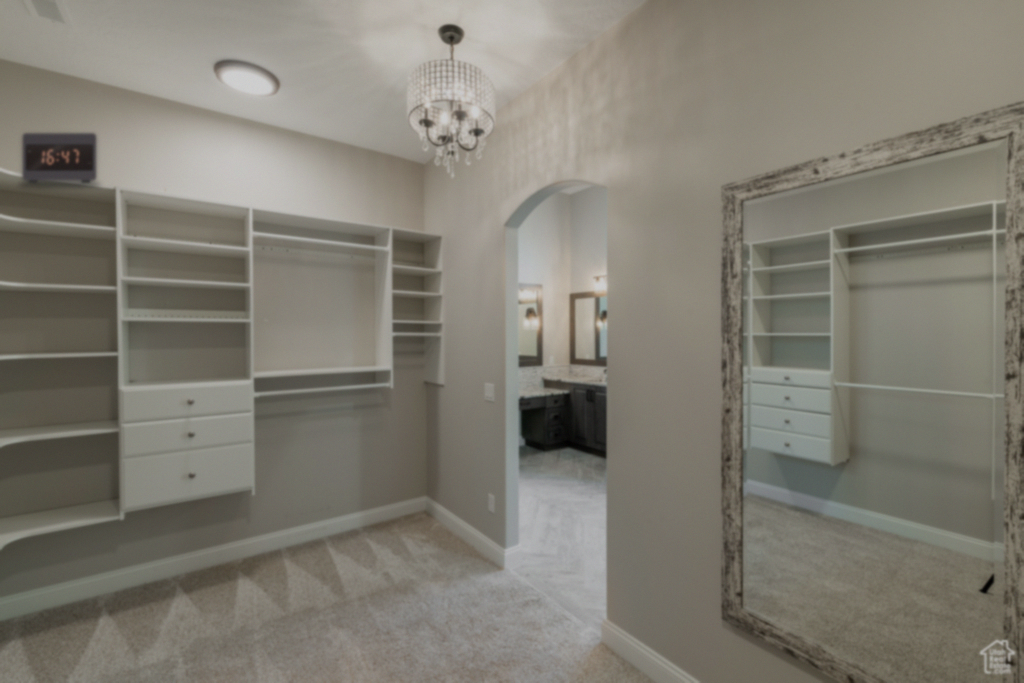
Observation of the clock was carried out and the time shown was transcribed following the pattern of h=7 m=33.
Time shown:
h=16 m=47
